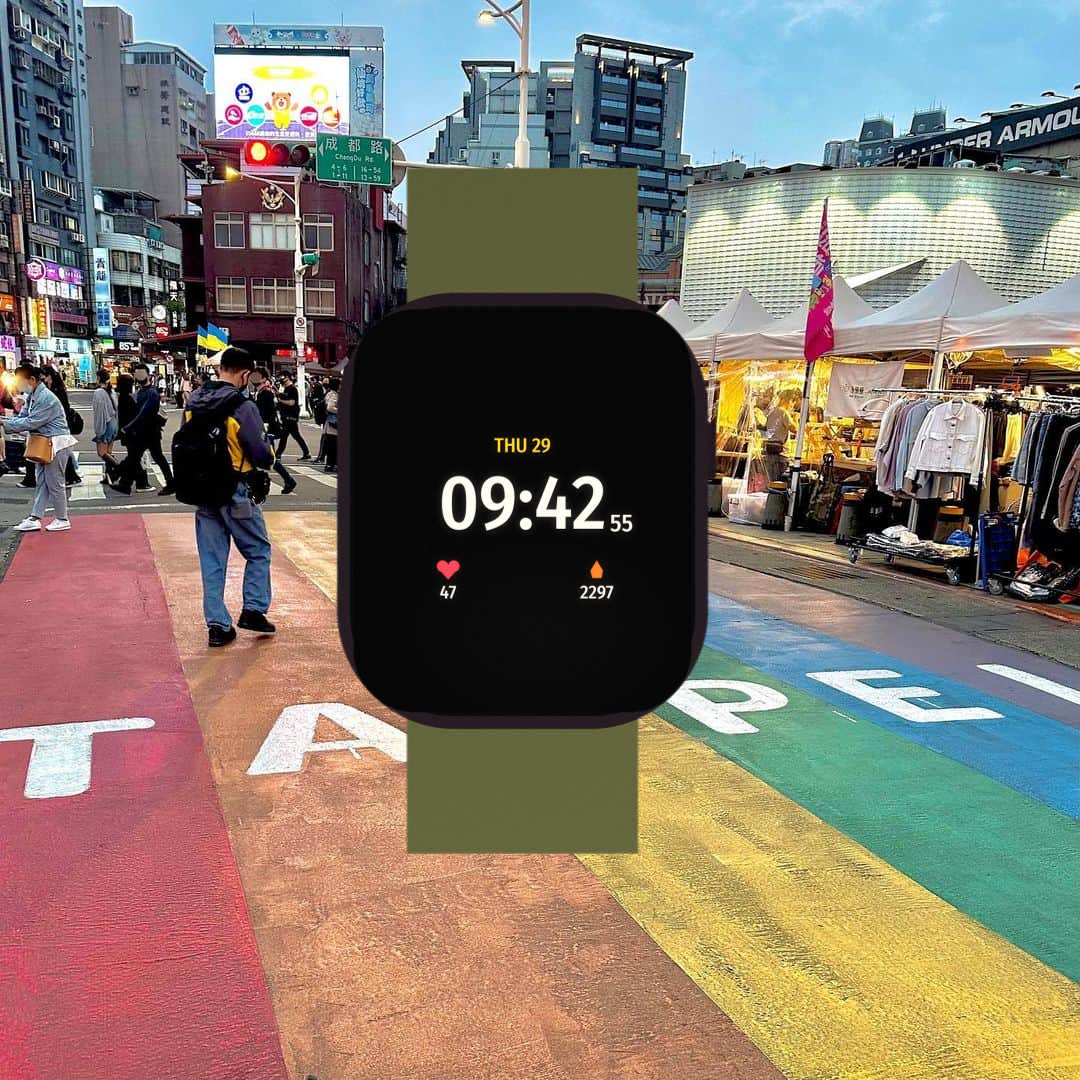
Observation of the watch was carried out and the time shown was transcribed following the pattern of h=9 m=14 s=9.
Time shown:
h=9 m=42 s=55
